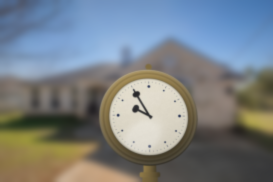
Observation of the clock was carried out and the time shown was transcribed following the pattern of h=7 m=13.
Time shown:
h=9 m=55
